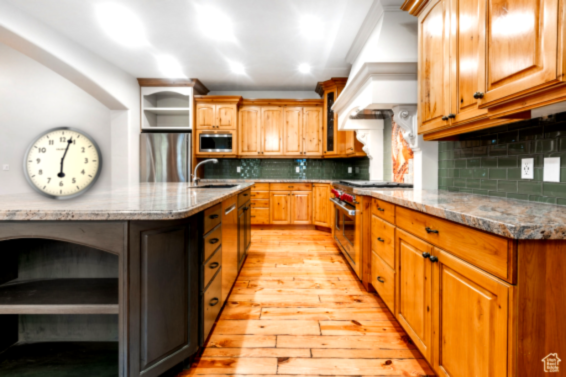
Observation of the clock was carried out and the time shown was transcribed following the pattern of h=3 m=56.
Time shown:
h=6 m=3
